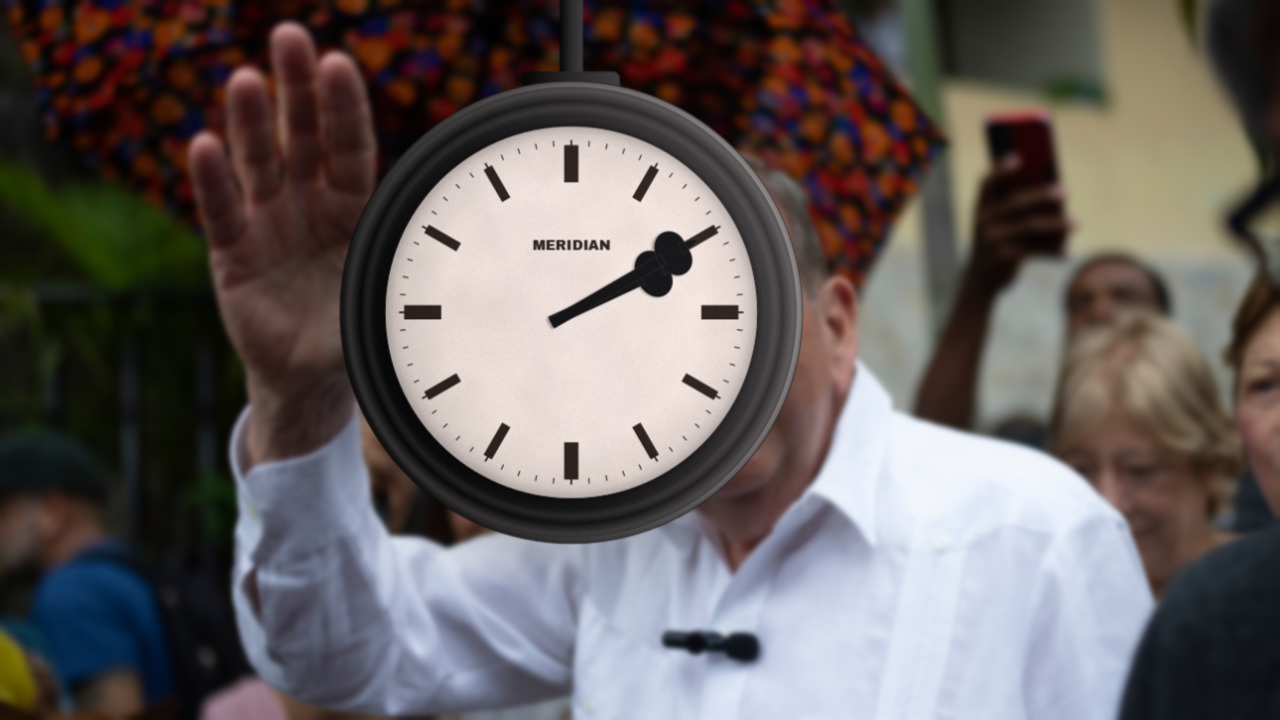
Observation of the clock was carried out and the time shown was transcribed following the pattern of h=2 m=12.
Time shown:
h=2 m=10
